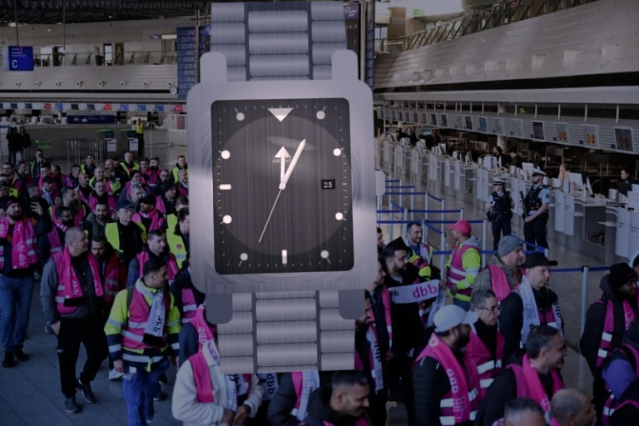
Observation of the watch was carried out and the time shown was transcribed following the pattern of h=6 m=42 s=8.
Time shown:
h=12 m=4 s=34
